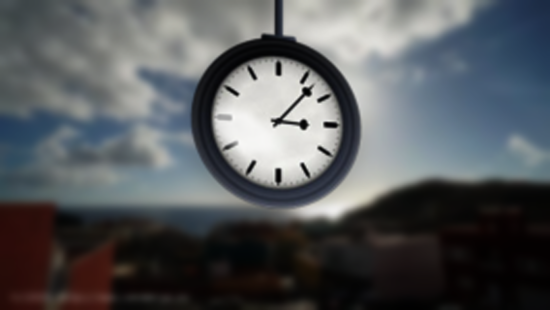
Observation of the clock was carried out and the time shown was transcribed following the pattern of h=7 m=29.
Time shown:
h=3 m=7
